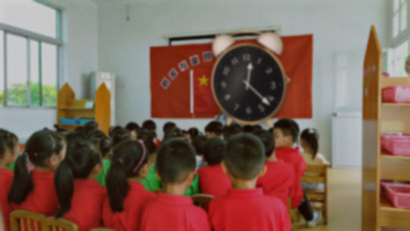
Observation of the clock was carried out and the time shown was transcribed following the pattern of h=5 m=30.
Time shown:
h=12 m=22
